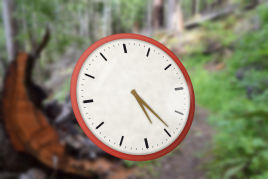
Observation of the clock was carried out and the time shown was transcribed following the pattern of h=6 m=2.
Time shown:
h=5 m=24
